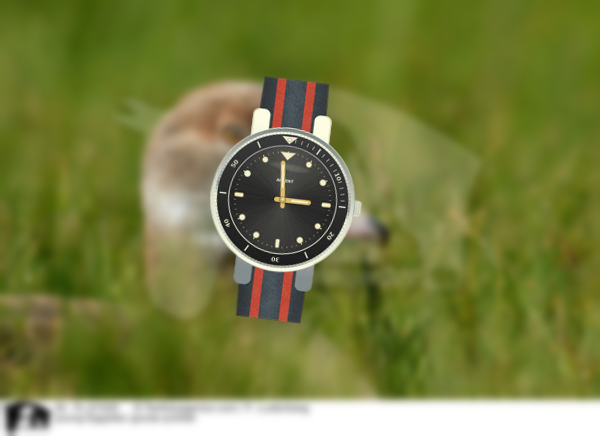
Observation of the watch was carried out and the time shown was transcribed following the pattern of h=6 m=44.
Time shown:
h=2 m=59
